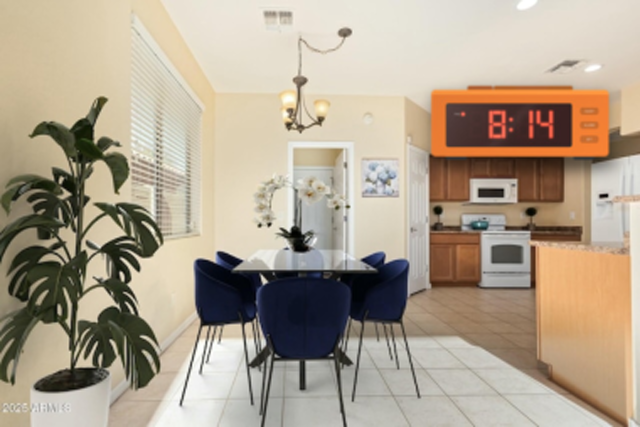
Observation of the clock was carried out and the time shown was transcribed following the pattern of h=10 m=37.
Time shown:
h=8 m=14
